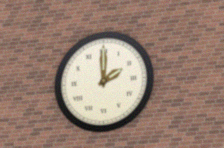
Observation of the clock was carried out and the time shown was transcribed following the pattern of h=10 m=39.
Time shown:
h=2 m=0
